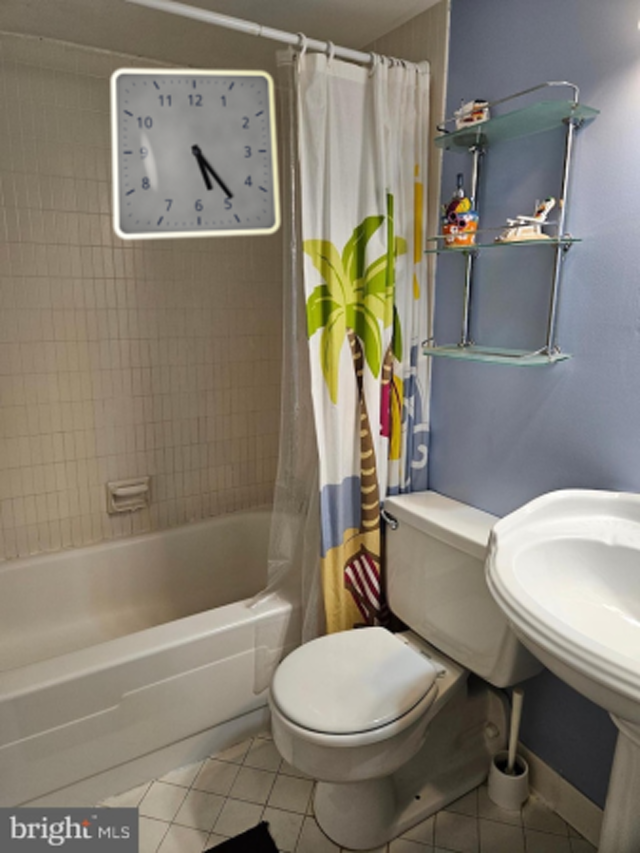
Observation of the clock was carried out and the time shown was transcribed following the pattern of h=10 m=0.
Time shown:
h=5 m=24
